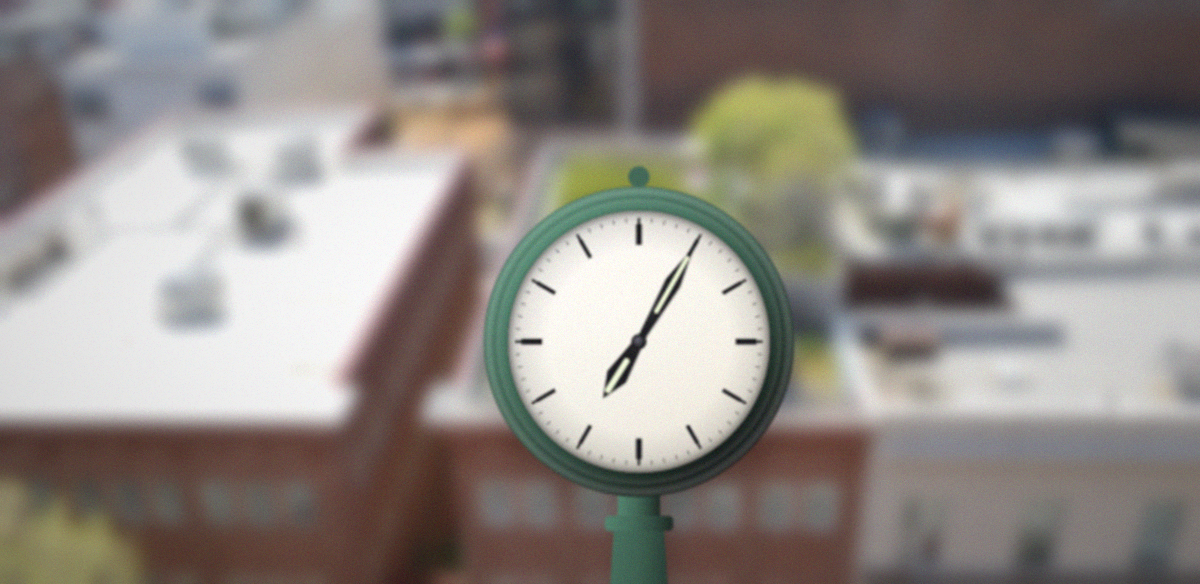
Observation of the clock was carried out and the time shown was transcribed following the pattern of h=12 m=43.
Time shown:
h=7 m=5
